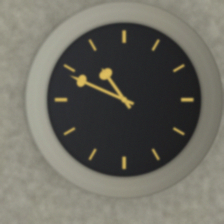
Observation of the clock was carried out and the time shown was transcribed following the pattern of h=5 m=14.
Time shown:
h=10 m=49
